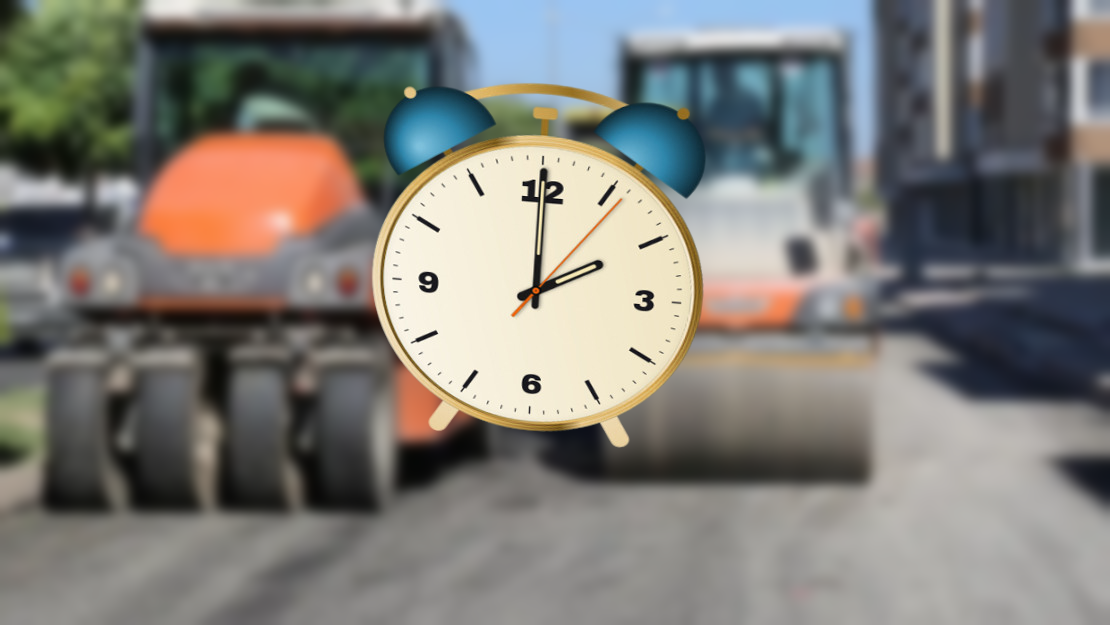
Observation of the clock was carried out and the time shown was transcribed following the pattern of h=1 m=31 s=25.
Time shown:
h=2 m=0 s=6
